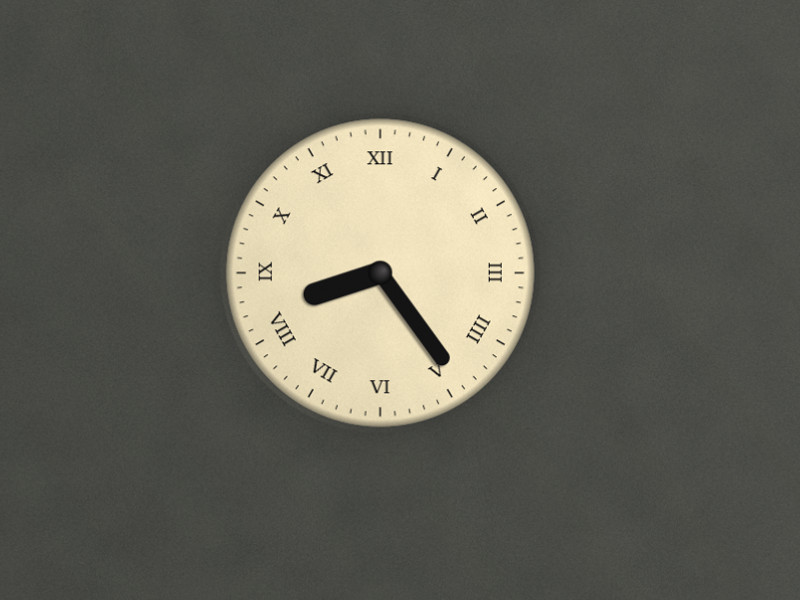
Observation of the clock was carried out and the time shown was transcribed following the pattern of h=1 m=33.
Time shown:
h=8 m=24
